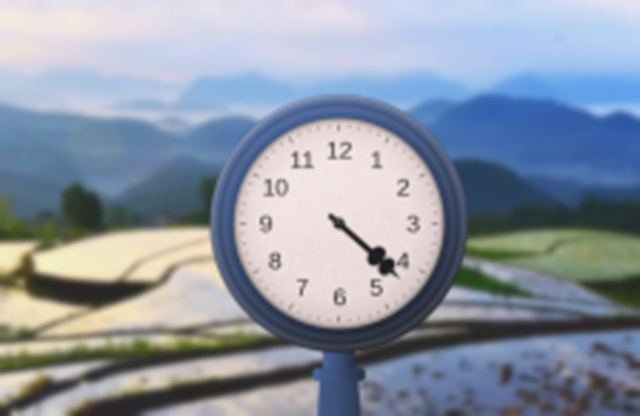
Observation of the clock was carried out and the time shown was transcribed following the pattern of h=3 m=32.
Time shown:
h=4 m=22
